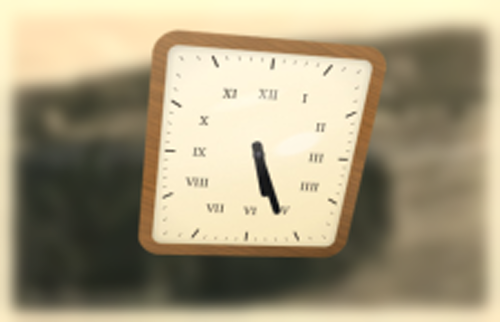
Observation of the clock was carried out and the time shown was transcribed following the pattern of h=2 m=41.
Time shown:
h=5 m=26
